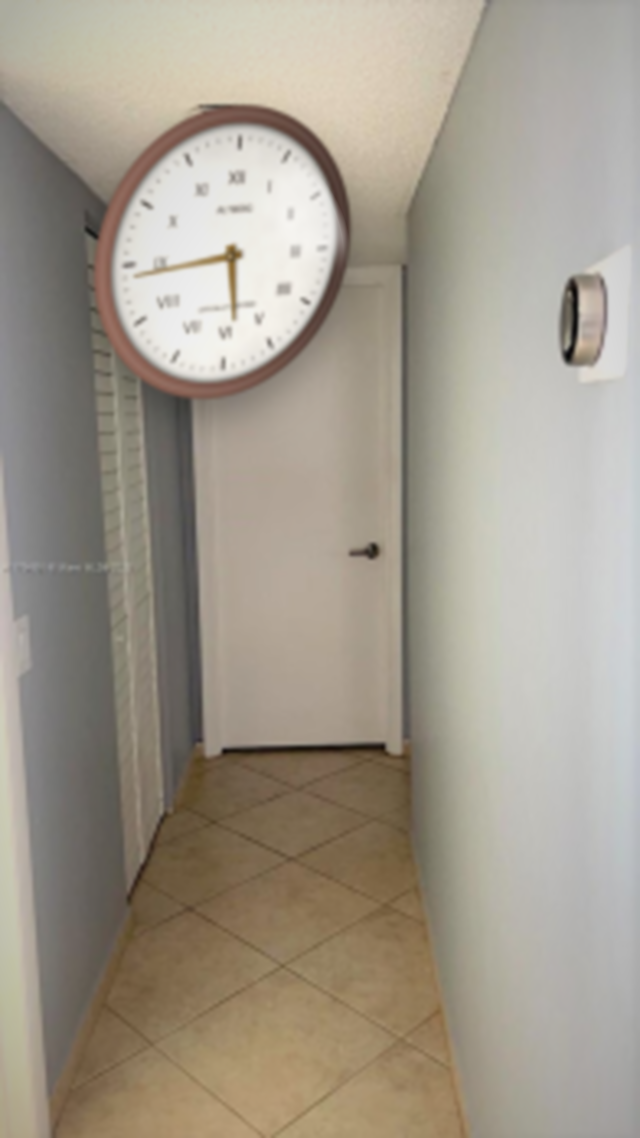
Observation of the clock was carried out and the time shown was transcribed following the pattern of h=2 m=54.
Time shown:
h=5 m=44
